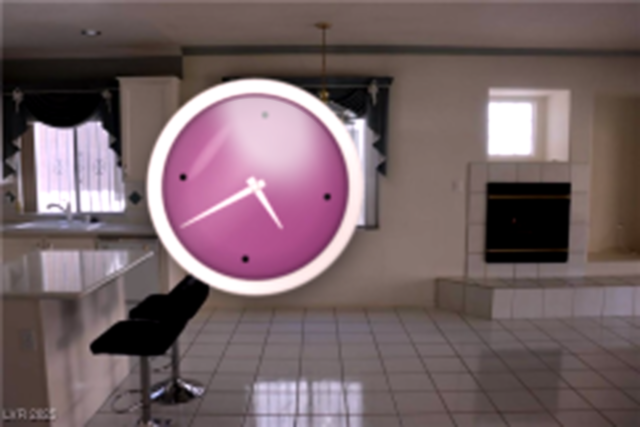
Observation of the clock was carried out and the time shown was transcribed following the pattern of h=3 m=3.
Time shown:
h=4 m=39
